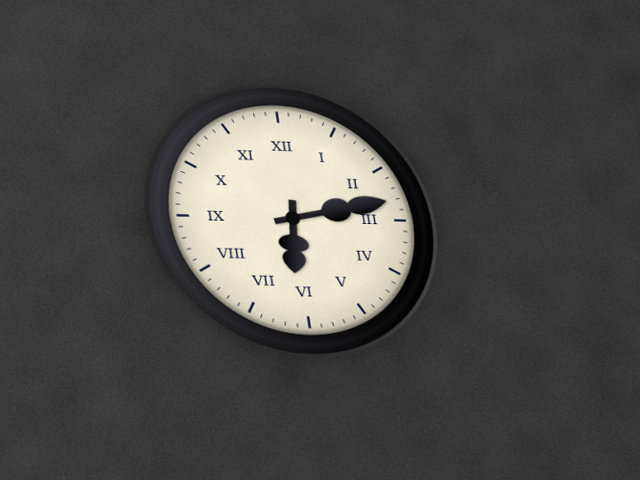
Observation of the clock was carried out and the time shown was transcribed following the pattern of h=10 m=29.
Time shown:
h=6 m=13
